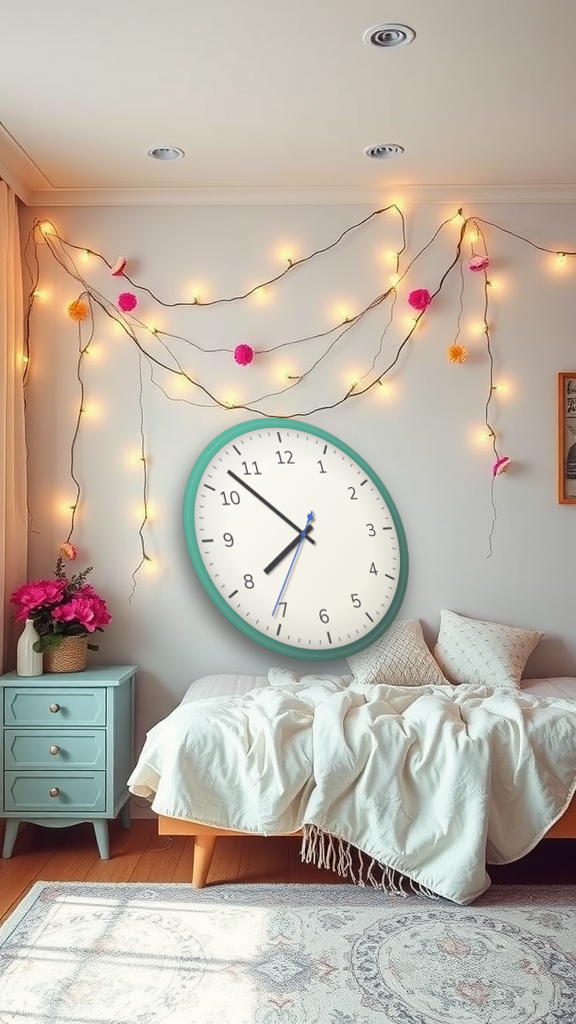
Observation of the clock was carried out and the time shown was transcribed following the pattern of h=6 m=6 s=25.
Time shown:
h=7 m=52 s=36
